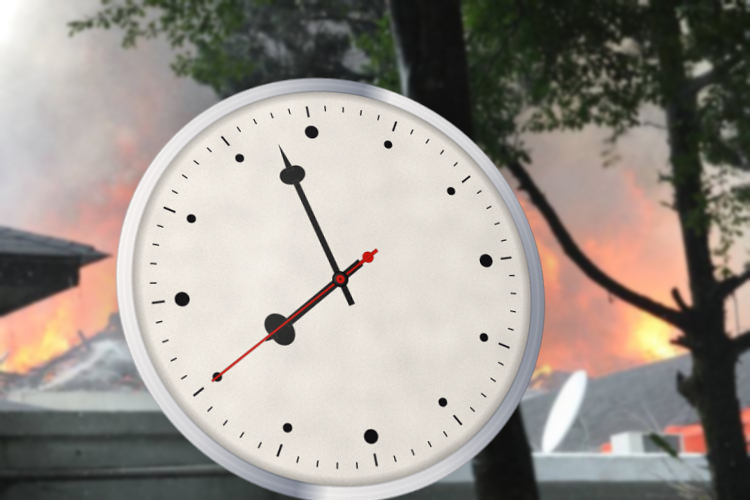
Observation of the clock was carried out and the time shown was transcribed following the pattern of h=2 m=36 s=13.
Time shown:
h=7 m=57 s=40
